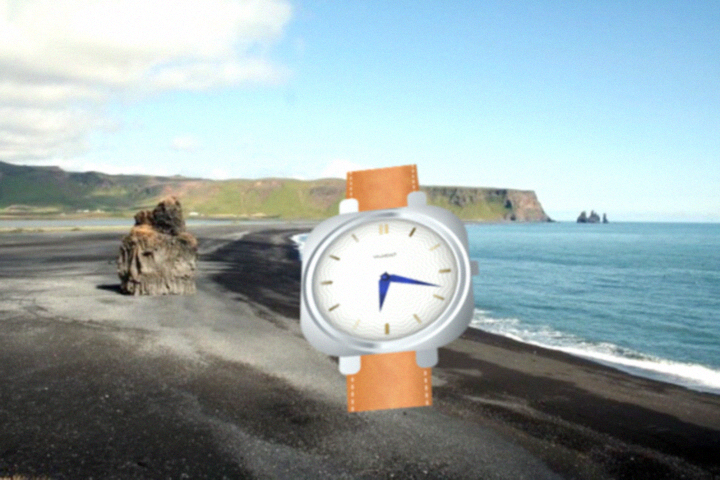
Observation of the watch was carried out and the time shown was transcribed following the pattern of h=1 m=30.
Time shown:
h=6 m=18
